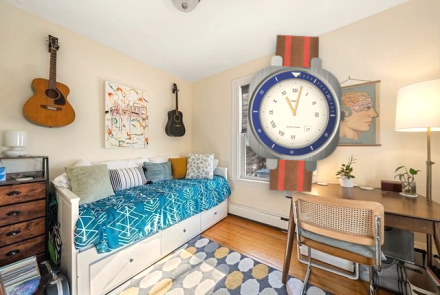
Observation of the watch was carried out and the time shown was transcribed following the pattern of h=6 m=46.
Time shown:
h=11 m=2
